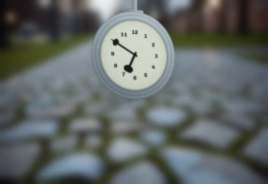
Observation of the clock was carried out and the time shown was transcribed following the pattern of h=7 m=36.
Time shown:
h=6 m=50
